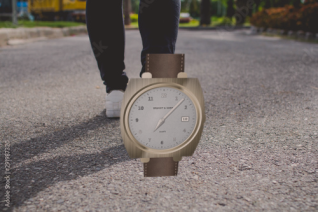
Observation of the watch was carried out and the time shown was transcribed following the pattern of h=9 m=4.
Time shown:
h=7 m=7
